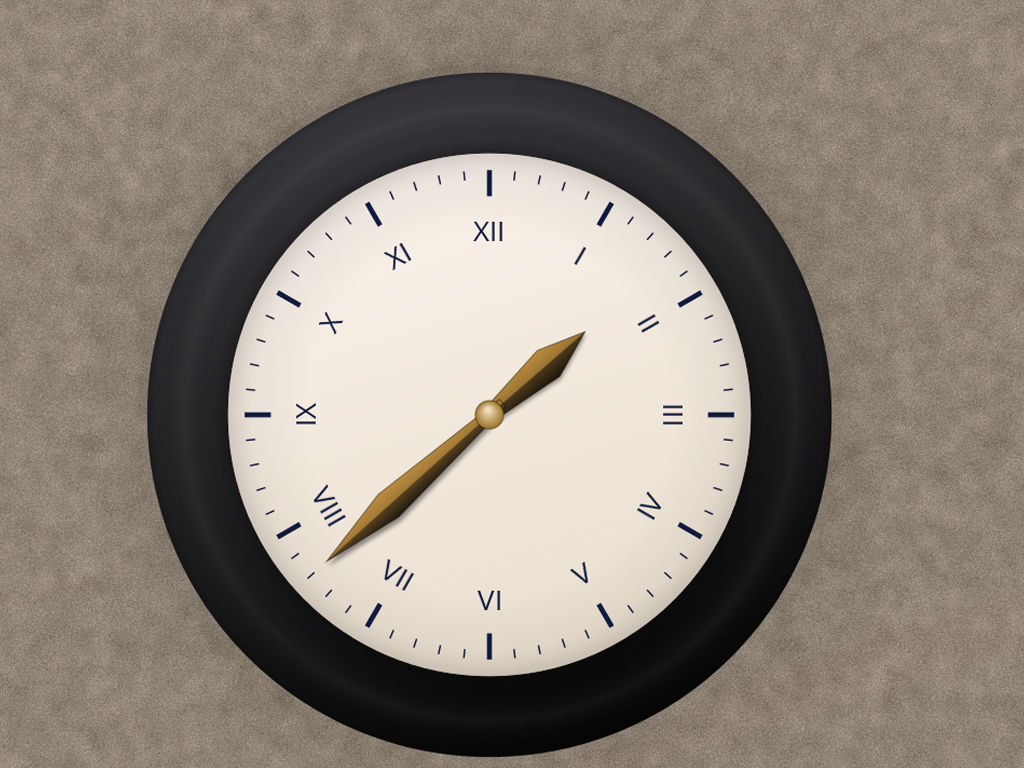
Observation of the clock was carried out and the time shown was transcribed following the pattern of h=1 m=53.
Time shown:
h=1 m=38
